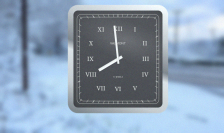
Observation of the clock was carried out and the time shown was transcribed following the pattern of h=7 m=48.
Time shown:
h=7 m=59
